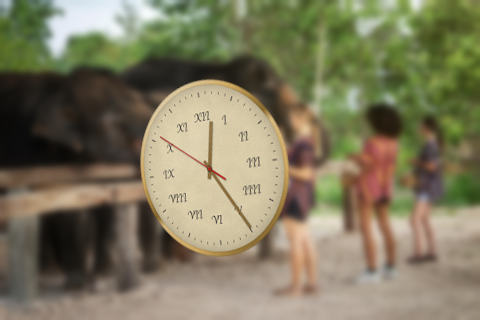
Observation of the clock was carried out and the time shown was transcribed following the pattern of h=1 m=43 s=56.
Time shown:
h=12 m=24 s=51
